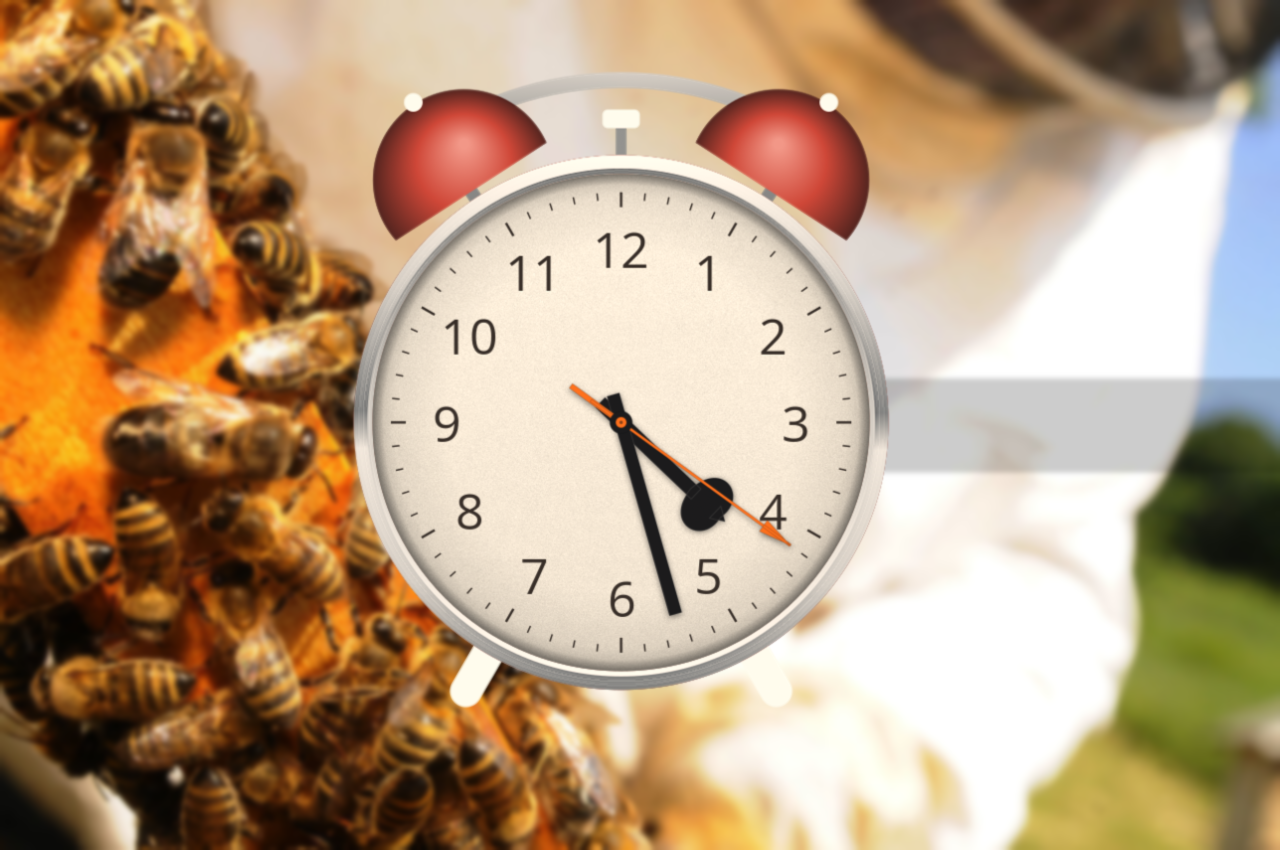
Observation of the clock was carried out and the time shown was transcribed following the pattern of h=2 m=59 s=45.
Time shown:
h=4 m=27 s=21
